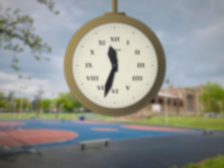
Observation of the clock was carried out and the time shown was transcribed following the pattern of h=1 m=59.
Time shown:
h=11 m=33
